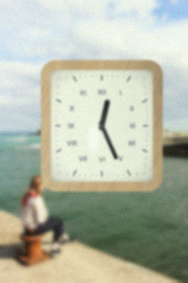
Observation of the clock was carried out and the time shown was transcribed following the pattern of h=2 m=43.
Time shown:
h=12 m=26
